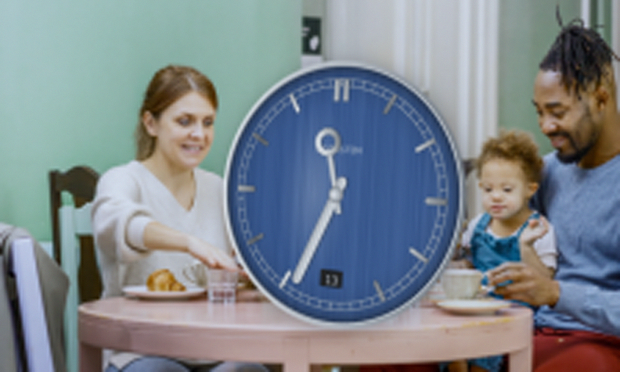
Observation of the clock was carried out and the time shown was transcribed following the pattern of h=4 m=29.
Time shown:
h=11 m=34
